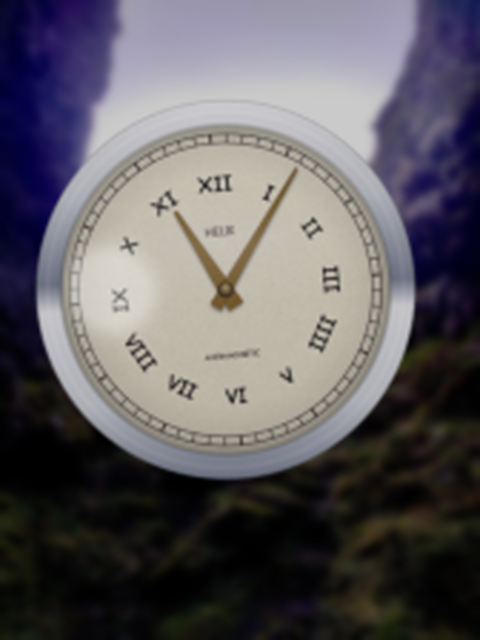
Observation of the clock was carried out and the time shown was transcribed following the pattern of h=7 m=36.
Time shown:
h=11 m=6
